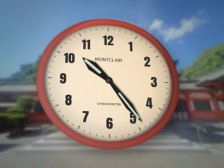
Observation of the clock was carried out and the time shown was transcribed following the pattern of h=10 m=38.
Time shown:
h=10 m=24
